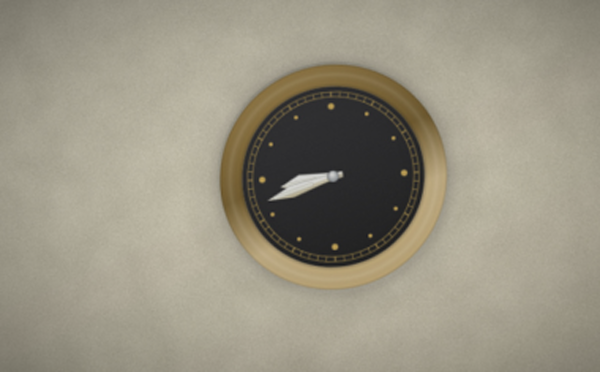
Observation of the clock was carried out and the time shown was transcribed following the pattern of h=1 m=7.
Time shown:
h=8 m=42
